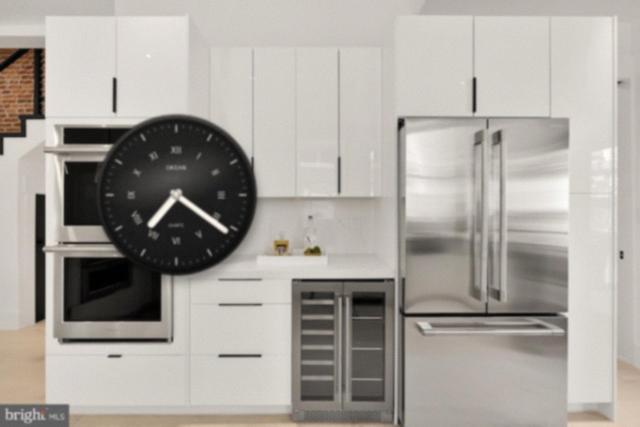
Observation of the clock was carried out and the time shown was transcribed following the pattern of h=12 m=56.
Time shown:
h=7 m=21
